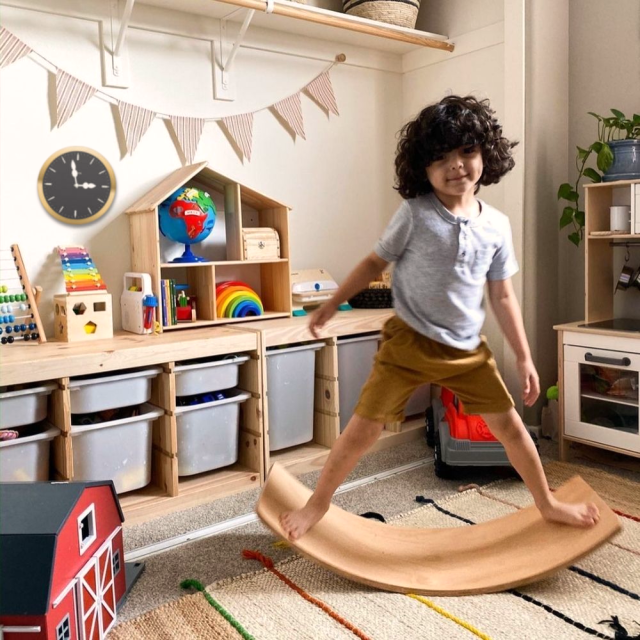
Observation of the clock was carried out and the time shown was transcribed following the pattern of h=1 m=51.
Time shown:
h=2 m=58
